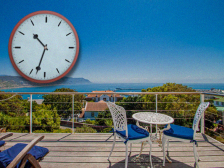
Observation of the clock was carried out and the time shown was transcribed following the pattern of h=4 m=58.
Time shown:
h=10 m=33
